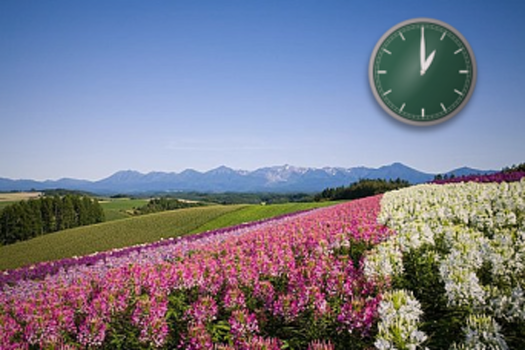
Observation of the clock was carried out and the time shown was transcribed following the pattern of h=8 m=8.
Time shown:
h=1 m=0
